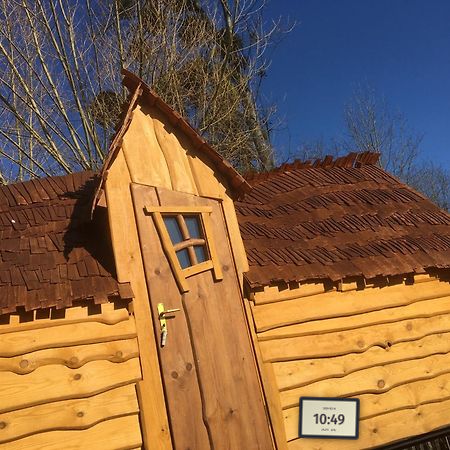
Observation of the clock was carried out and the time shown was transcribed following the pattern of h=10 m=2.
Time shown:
h=10 m=49
